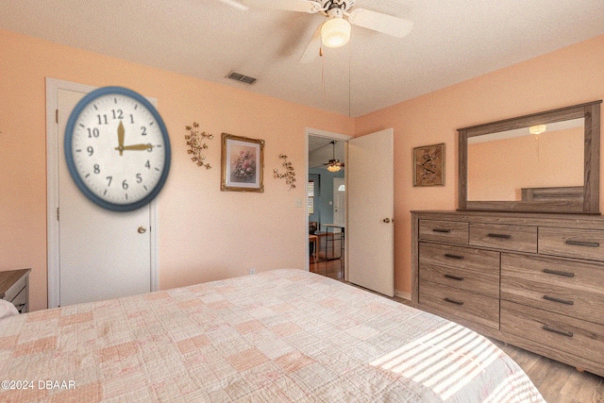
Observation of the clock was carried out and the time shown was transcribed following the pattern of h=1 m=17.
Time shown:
h=12 m=15
